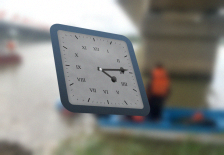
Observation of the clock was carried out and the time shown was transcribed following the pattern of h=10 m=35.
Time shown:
h=4 m=14
